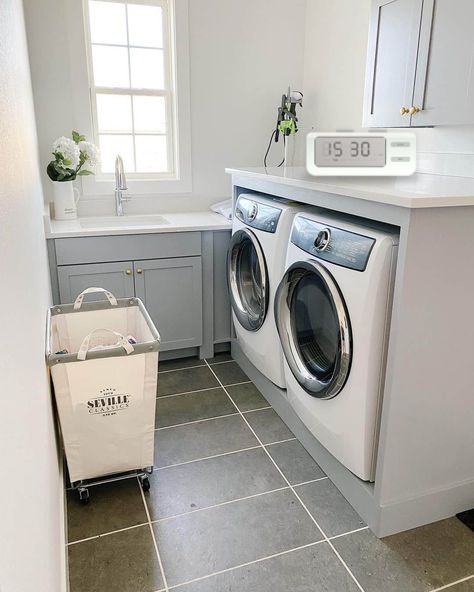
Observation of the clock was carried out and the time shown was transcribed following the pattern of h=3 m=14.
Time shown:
h=15 m=30
